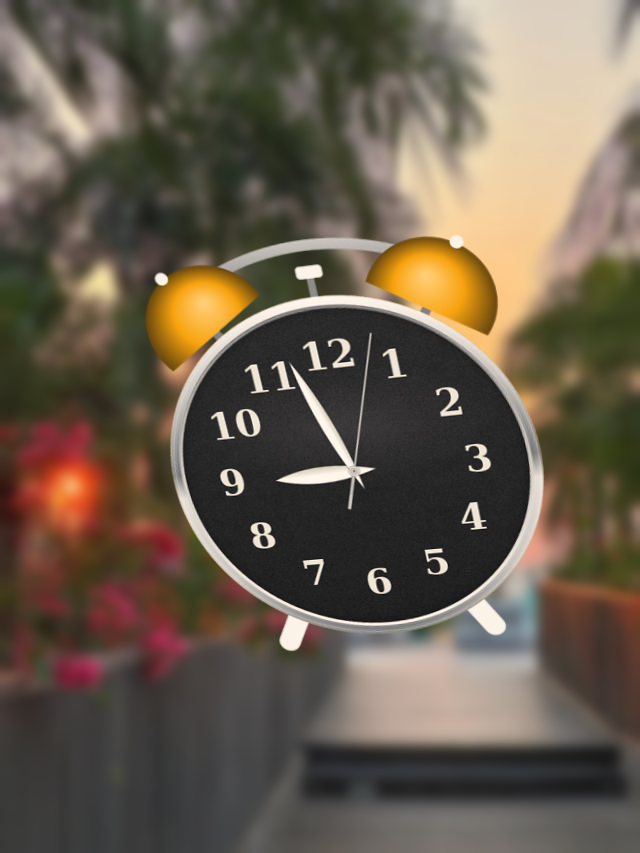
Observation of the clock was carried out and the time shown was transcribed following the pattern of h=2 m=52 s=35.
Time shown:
h=8 m=57 s=3
